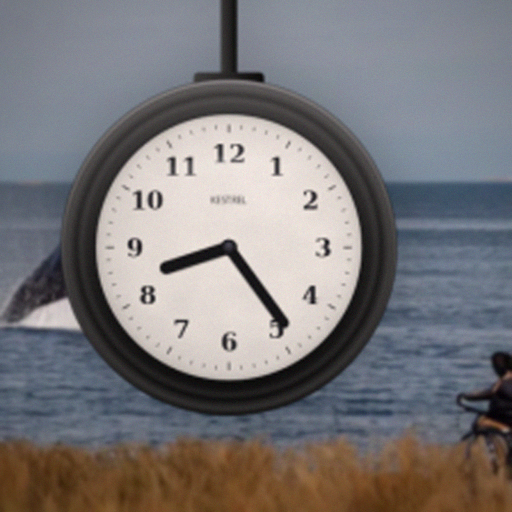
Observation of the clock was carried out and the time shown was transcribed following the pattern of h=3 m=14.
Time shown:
h=8 m=24
